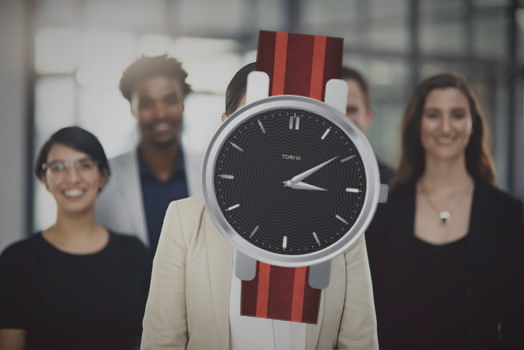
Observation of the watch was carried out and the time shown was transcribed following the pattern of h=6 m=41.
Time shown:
h=3 m=9
